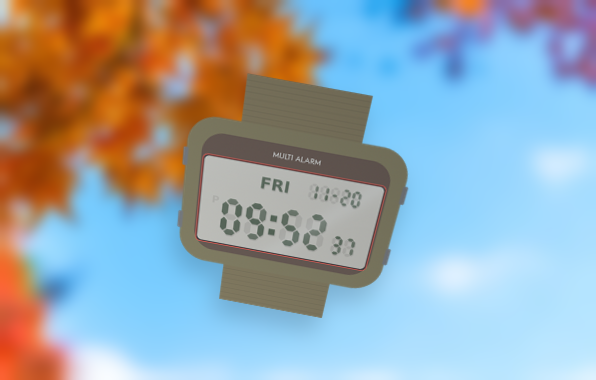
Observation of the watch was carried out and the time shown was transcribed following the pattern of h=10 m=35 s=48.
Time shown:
h=9 m=52 s=37
